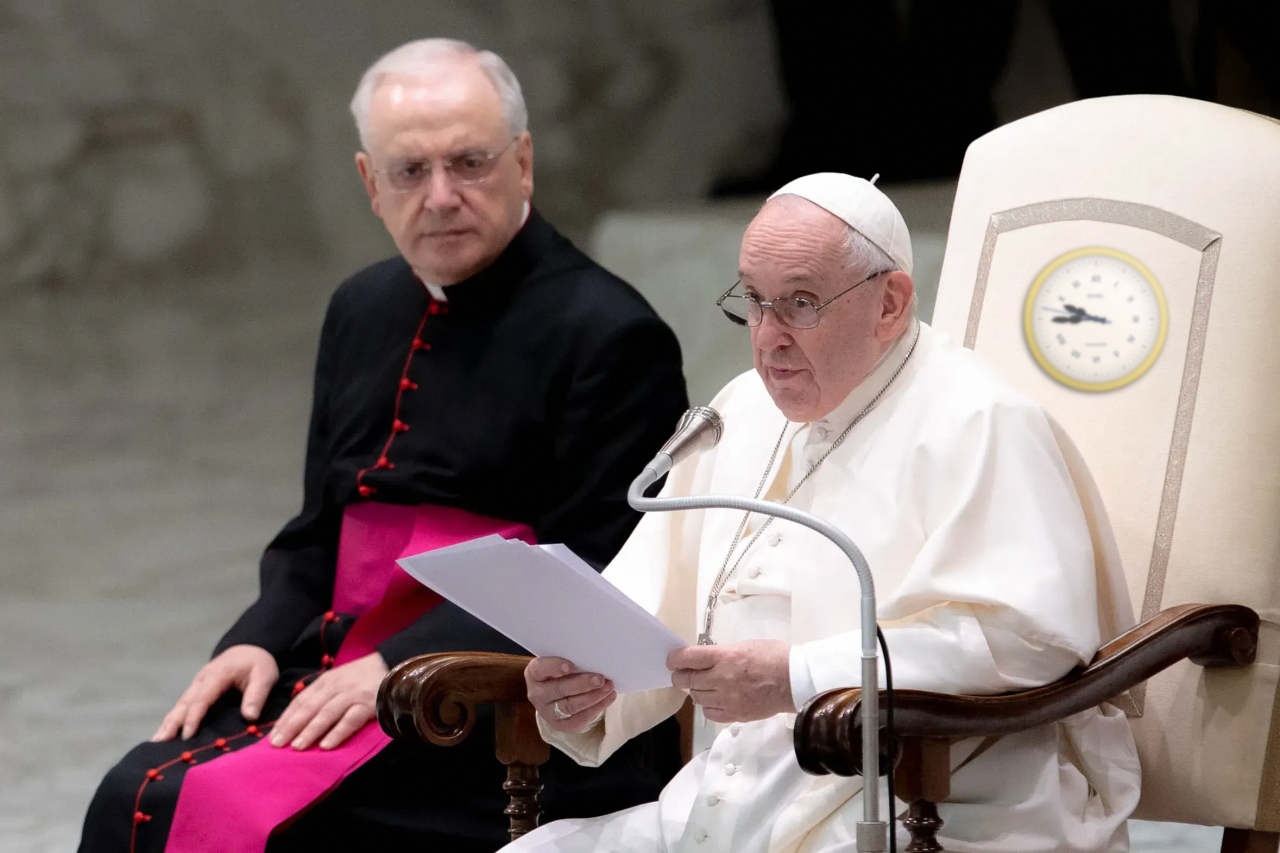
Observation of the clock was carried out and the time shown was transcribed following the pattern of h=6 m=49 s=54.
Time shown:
h=9 m=44 s=47
